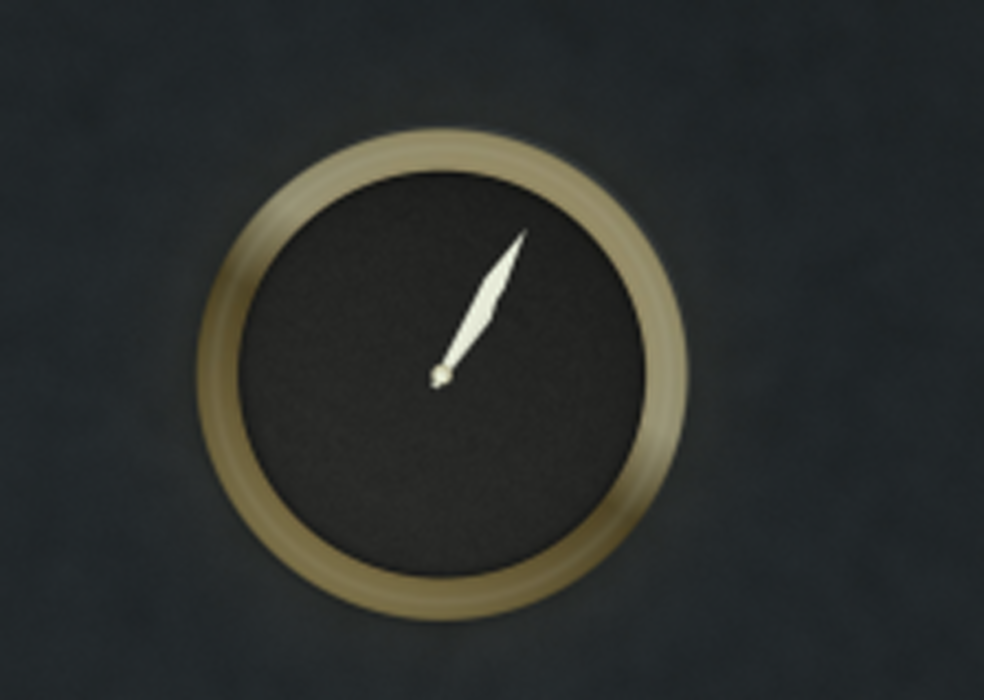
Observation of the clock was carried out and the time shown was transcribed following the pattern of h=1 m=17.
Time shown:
h=1 m=5
